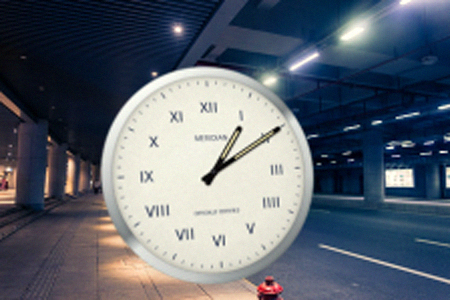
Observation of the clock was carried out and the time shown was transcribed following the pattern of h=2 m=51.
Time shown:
h=1 m=10
